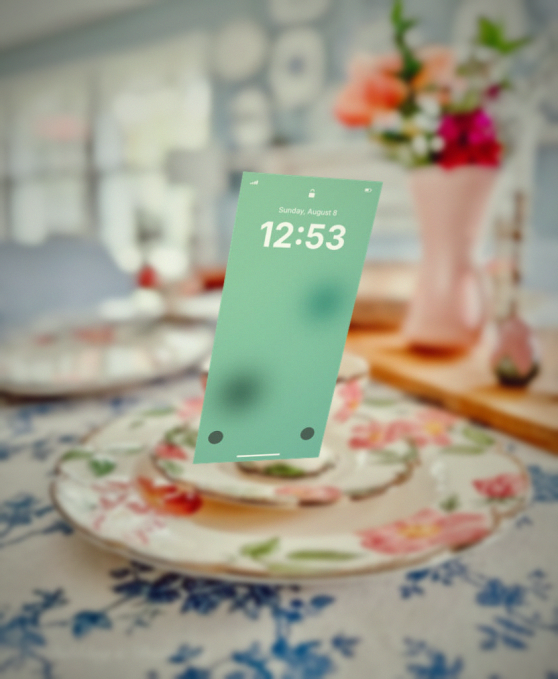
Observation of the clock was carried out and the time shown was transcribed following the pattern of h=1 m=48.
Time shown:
h=12 m=53
